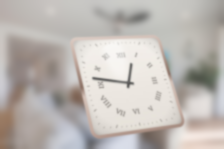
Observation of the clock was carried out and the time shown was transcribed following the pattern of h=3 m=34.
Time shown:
h=12 m=47
